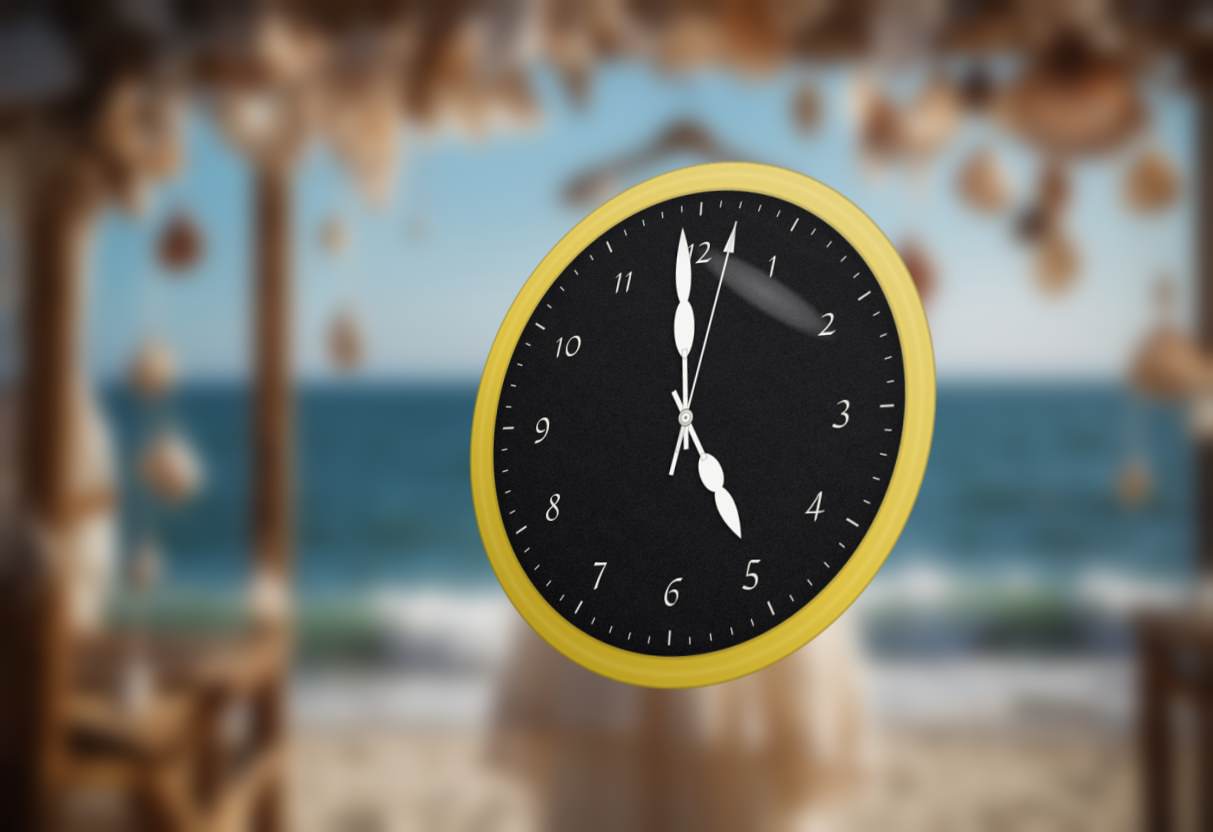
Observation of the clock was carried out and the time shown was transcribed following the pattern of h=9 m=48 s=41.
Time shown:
h=4 m=59 s=2
